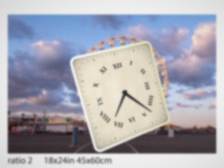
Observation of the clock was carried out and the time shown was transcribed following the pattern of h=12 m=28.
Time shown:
h=7 m=23
